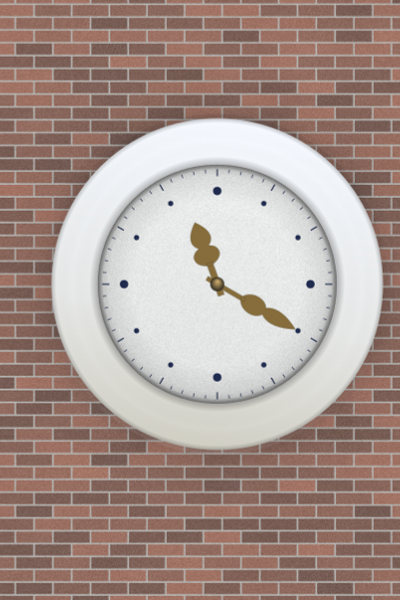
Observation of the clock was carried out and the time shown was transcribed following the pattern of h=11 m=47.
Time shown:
h=11 m=20
